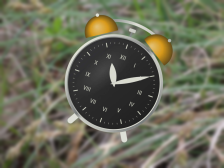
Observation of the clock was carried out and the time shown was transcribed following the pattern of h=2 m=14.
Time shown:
h=11 m=10
